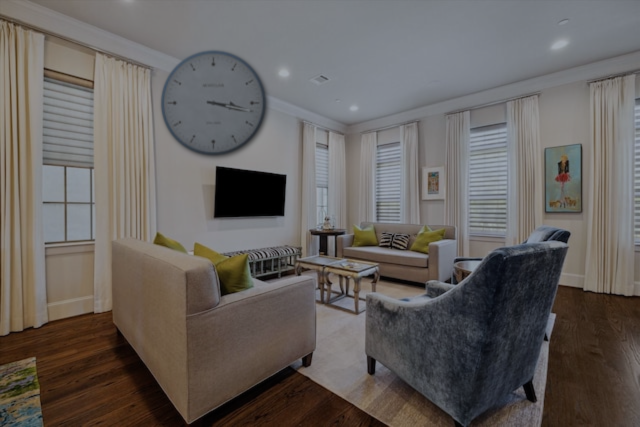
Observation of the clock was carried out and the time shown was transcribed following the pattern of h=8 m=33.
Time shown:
h=3 m=17
